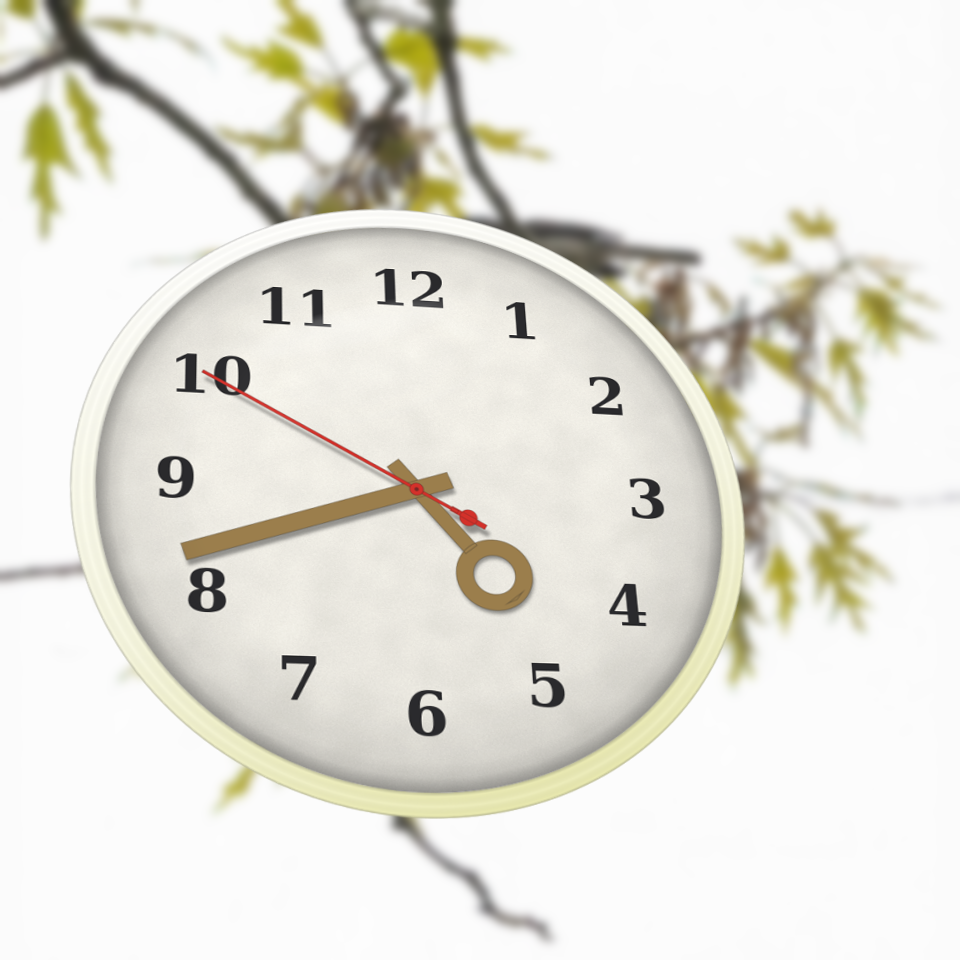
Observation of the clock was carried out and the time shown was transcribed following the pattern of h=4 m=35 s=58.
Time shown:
h=4 m=41 s=50
